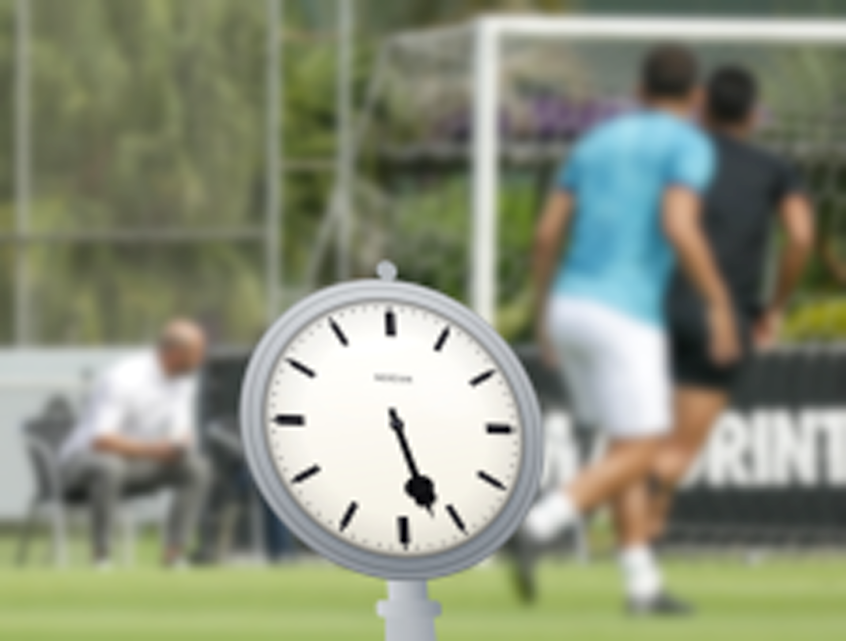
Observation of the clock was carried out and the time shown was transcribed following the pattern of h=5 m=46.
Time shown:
h=5 m=27
